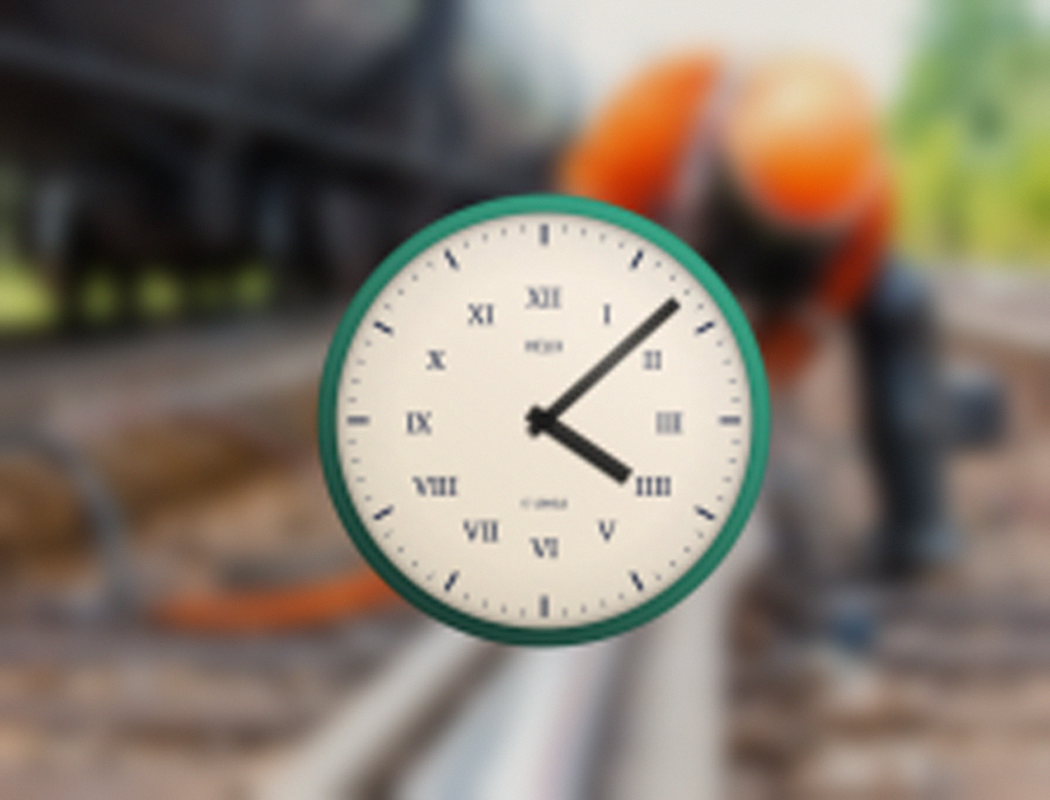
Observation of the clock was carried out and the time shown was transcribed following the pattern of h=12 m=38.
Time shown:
h=4 m=8
